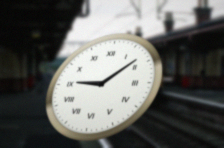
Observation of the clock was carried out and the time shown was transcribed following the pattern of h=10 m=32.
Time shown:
h=9 m=8
